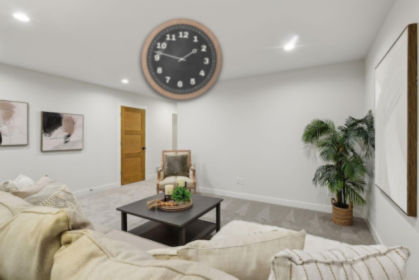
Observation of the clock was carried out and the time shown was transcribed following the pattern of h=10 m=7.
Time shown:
h=1 m=47
